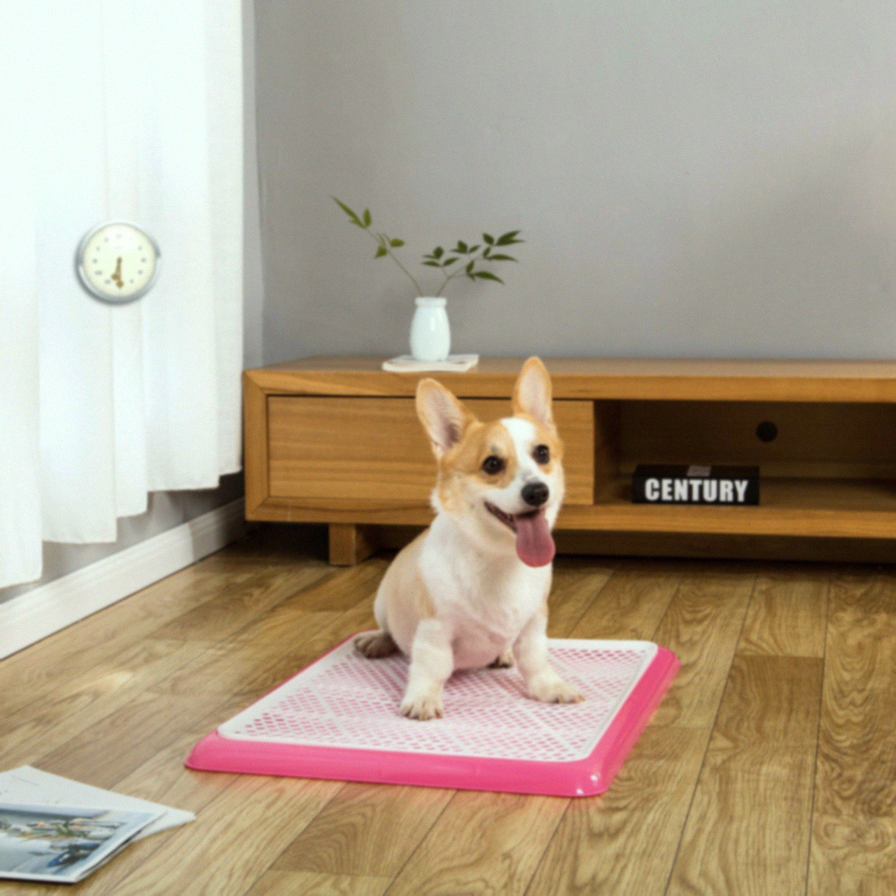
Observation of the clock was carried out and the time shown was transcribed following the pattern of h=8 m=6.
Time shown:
h=6 m=30
